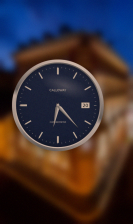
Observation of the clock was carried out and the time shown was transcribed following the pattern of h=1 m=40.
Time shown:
h=6 m=23
